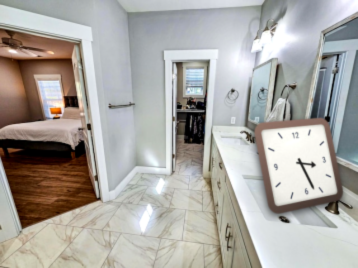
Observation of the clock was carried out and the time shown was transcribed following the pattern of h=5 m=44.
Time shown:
h=3 m=27
